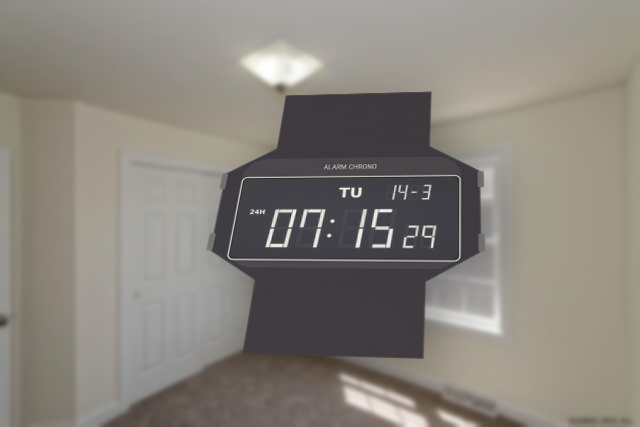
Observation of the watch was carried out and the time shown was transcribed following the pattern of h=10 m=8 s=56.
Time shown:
h=7 m=15 s=29
